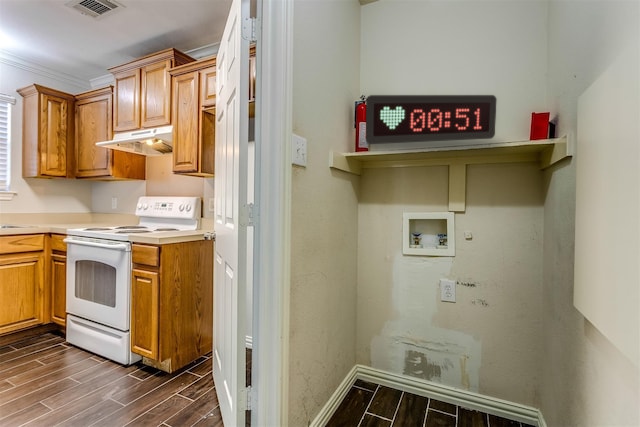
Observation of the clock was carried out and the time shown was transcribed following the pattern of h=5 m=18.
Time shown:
h=0 m=51
